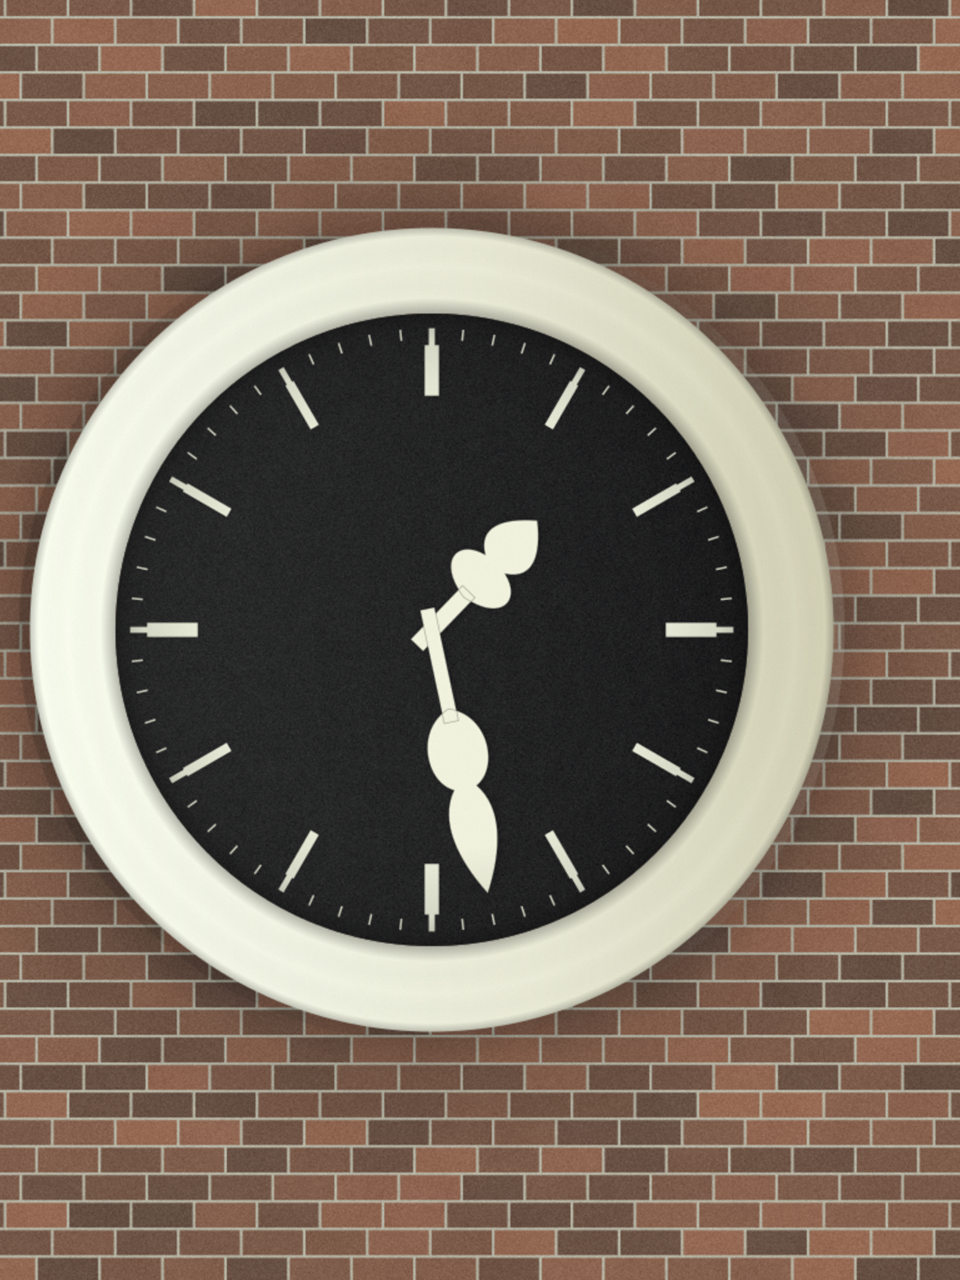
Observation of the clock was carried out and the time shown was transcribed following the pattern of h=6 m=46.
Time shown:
h=1 m=28
